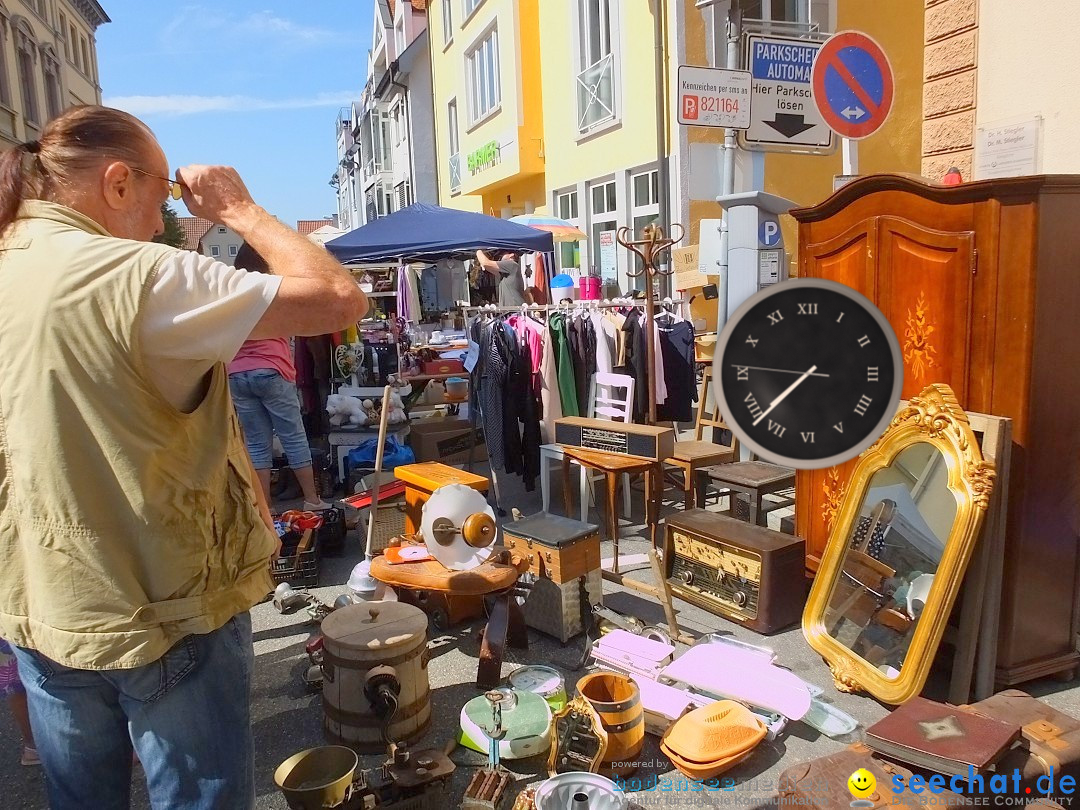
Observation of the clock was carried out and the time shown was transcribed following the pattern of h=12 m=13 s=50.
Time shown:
h=7 m=37 s=46
